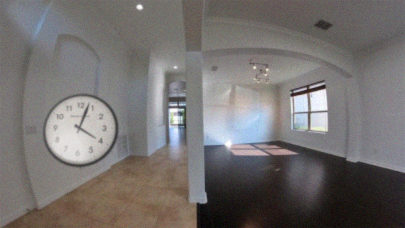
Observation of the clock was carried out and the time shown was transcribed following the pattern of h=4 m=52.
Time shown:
h=4 m=3
